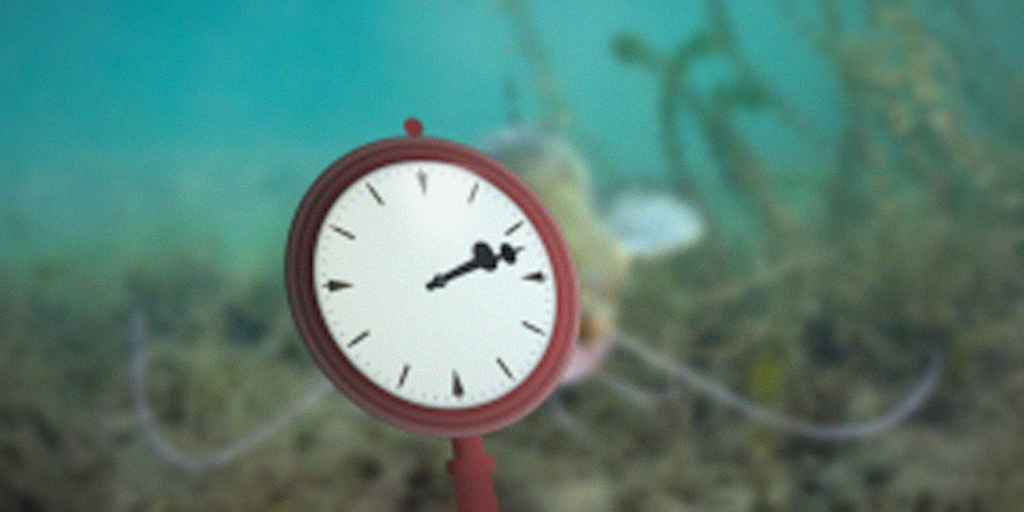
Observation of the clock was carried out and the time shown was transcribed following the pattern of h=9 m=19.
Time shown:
h=2 m=12
